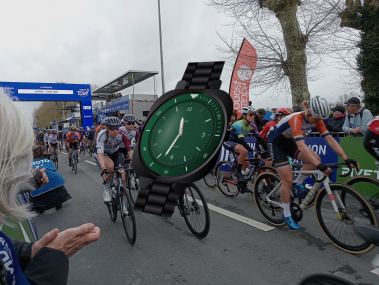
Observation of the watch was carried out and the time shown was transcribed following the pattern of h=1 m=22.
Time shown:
h=11 m=33
